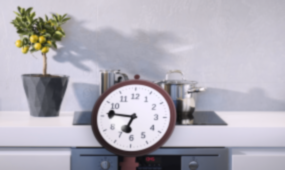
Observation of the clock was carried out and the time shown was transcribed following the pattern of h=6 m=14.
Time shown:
h=6 m=46
